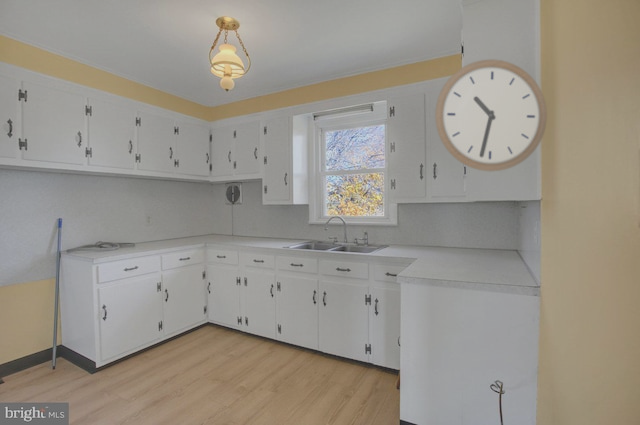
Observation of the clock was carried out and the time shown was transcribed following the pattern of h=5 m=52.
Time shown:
h=10 m=32
